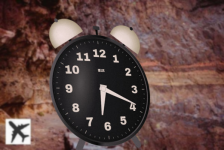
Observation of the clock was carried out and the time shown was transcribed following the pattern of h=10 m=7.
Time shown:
h=6 m=19
